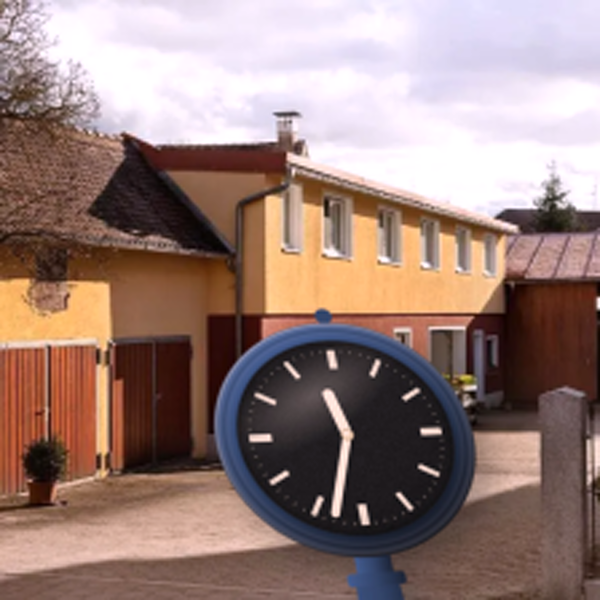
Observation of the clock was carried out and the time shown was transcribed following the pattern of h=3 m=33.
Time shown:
h=11 m=33
